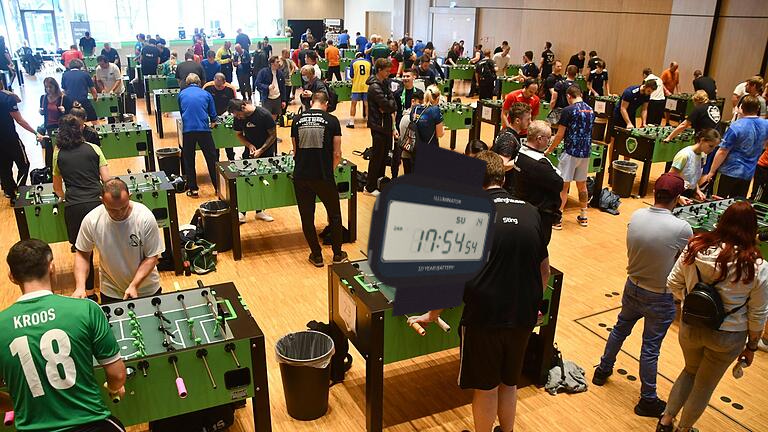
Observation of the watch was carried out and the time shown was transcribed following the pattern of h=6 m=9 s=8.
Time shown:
h=17 m=54 s=54
